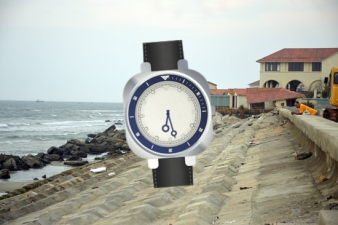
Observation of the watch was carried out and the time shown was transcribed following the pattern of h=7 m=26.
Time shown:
h=6 m=28
